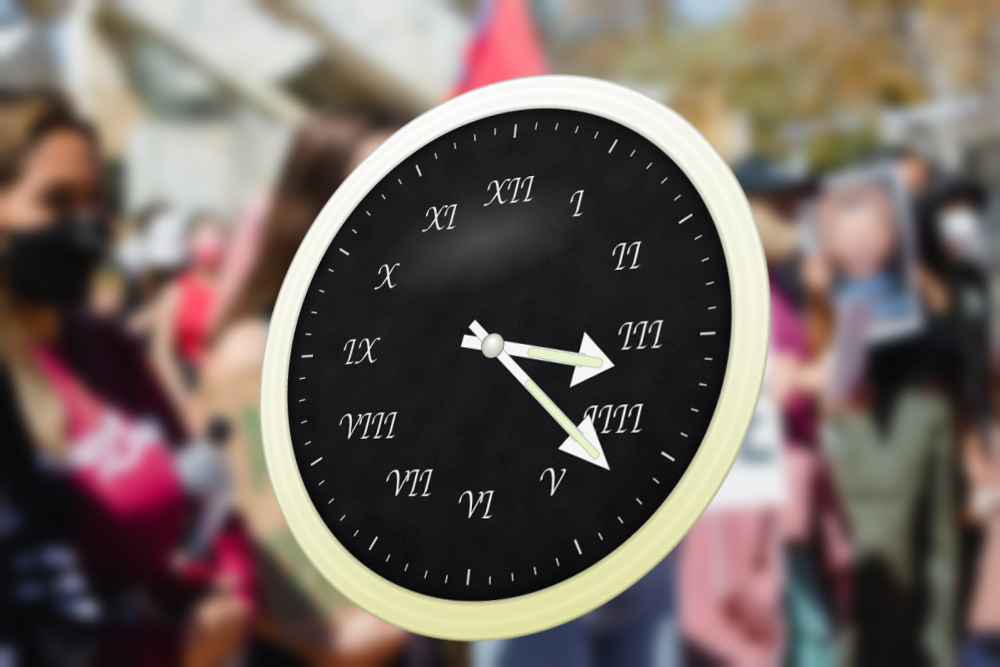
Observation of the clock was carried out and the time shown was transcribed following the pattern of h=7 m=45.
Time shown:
h=3 m=22
